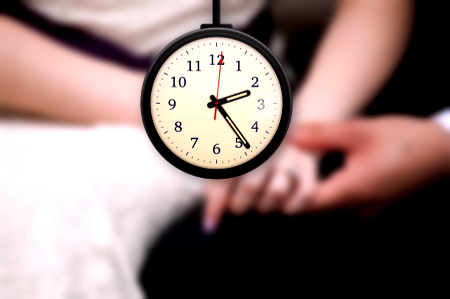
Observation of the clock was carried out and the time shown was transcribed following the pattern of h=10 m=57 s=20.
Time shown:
h=2 m=24 s=1
